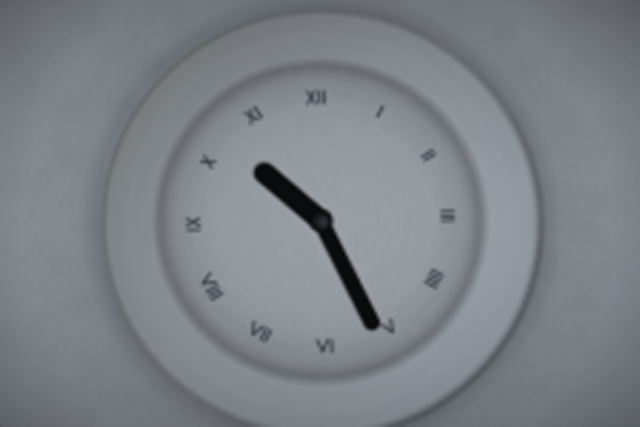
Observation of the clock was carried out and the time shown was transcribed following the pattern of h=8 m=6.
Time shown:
h=10 m=26
